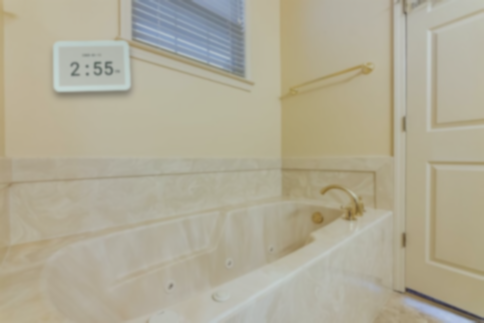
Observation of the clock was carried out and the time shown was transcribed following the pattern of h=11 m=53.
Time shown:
h=2 m=55
